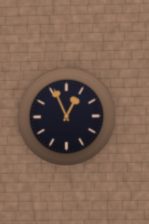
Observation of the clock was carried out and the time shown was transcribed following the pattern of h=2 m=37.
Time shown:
h=12 m=56
